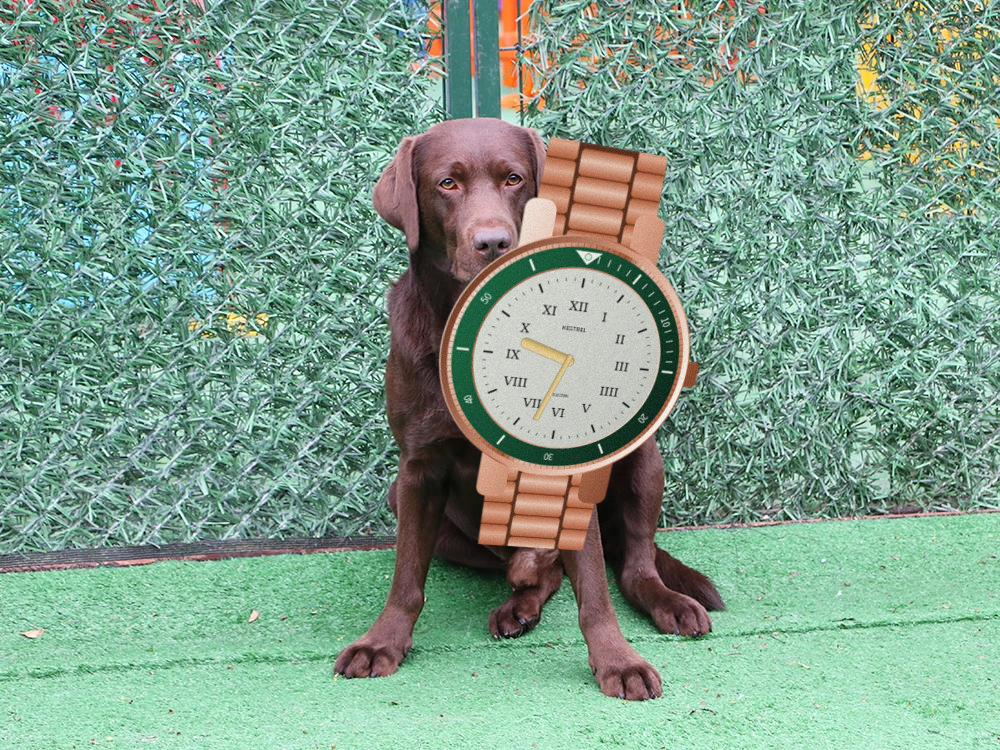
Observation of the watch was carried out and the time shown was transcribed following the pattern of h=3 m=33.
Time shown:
h=9 m=33
